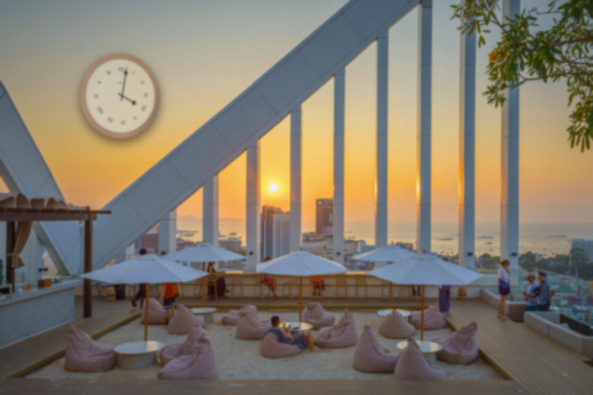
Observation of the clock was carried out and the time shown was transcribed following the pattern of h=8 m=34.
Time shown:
h=4 m=2
